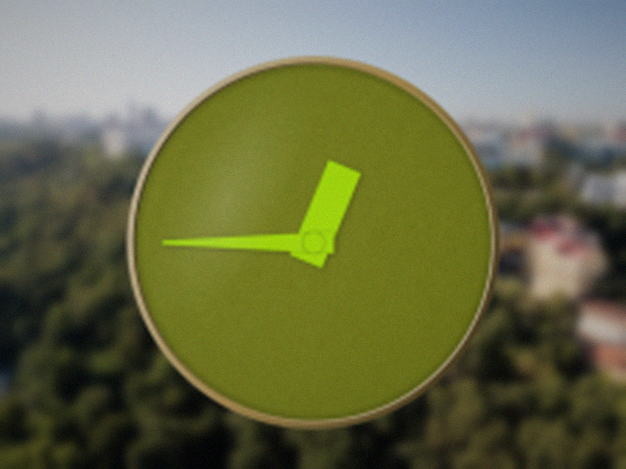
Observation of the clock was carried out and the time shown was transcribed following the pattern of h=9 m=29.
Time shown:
h=12 m=45
